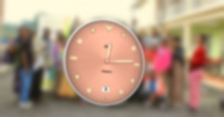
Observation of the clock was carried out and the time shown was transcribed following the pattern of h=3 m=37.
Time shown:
h=12 m=14
